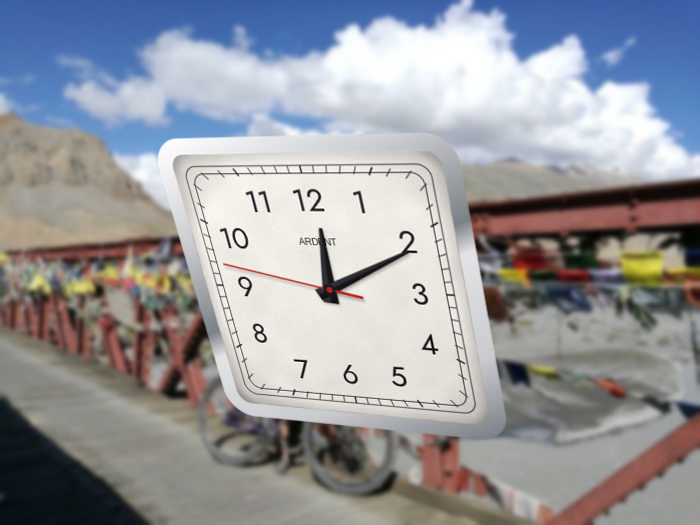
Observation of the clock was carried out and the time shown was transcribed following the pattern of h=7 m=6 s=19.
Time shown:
h=12 m=10 s=47
